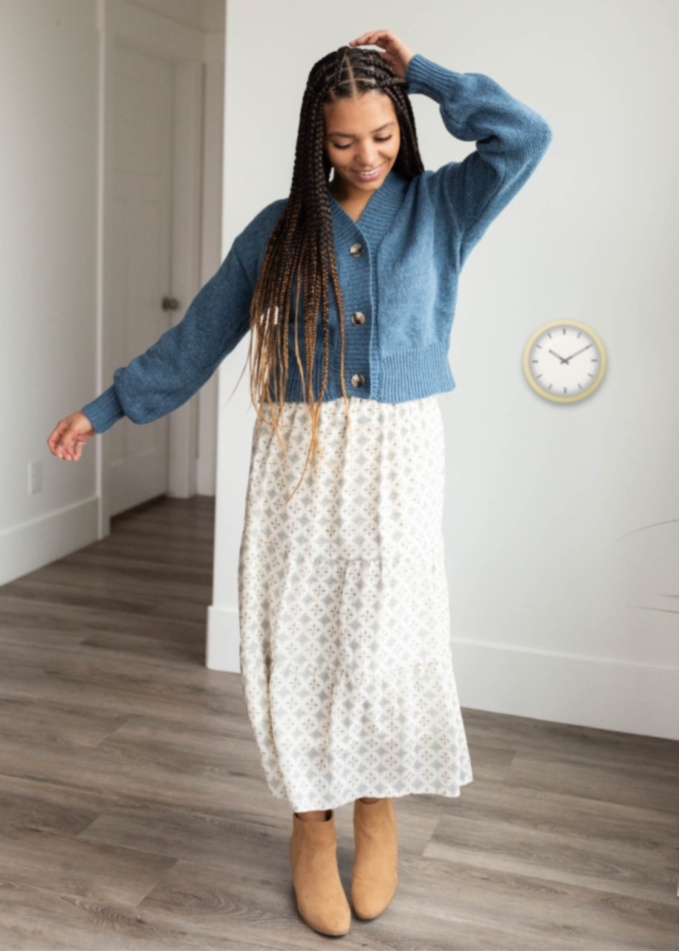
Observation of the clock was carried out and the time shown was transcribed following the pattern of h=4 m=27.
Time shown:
h=10 m=10
